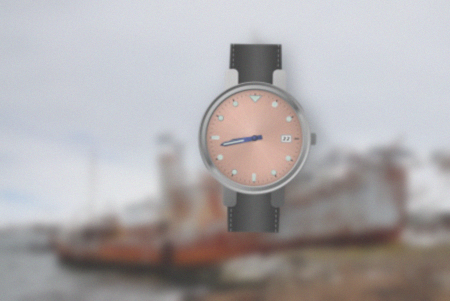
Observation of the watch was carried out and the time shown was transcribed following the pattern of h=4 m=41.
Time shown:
h=8 m=43
